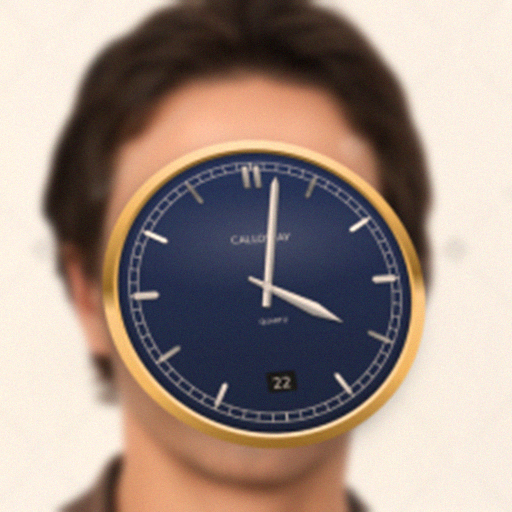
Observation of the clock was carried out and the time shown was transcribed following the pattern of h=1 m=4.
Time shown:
h=4 m=2
